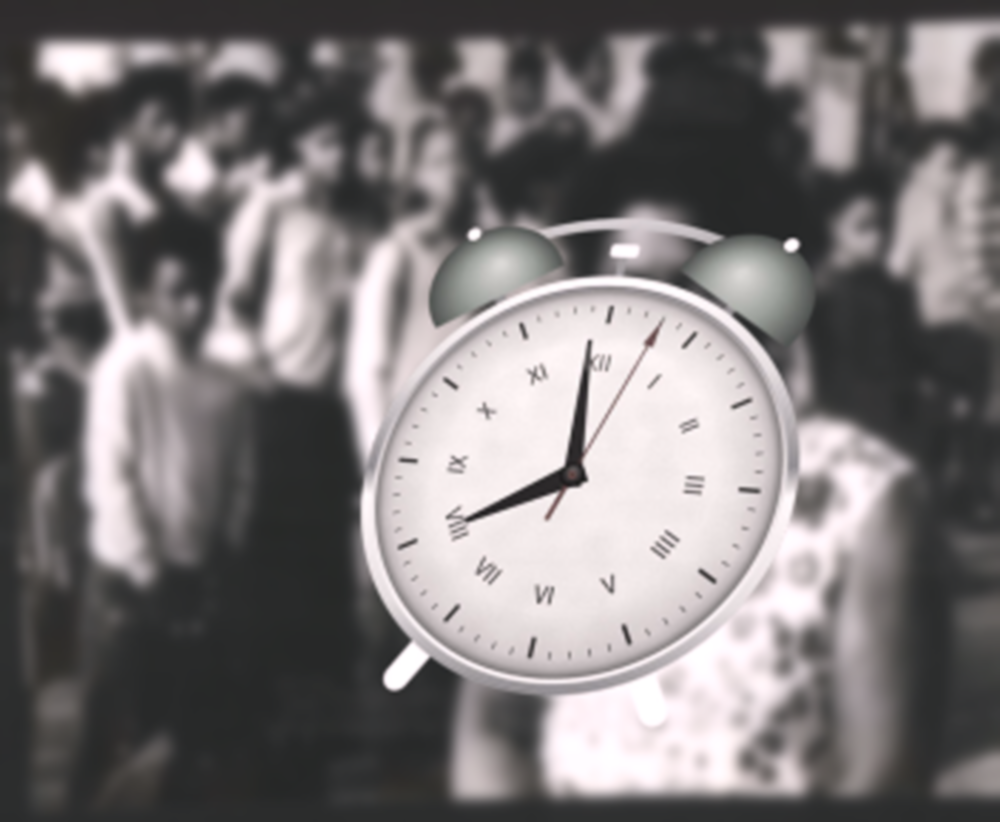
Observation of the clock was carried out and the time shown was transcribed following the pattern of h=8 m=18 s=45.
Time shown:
h=7 m=59 s=3
